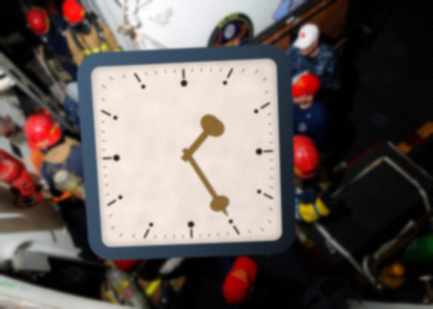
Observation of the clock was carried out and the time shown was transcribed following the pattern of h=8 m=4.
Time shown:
h=1 m=25
